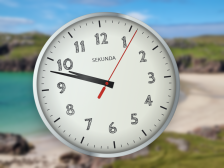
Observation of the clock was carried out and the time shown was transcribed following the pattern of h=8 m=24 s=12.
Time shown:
h=9 m=48 s=6
